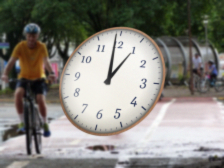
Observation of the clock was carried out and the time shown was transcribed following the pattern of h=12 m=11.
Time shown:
h=12 m=59
